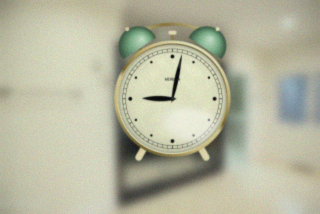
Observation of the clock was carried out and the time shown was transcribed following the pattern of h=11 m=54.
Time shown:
h=9 m=2
